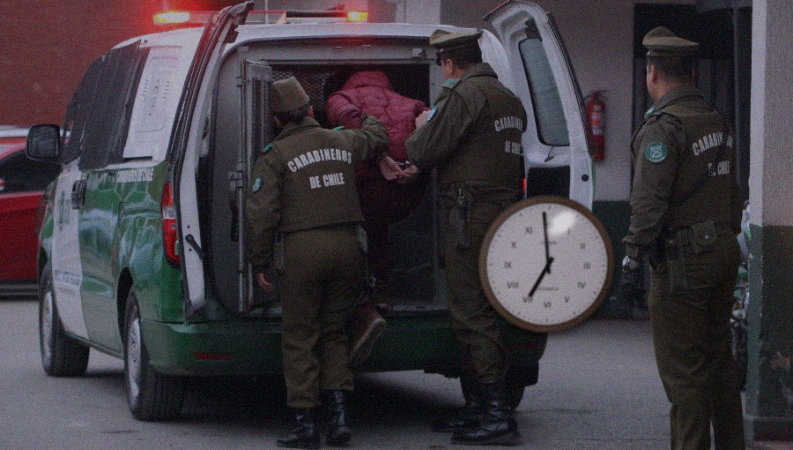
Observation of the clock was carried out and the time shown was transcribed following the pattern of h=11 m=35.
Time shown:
h=6 m=59
